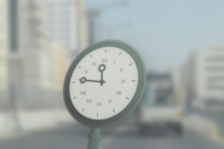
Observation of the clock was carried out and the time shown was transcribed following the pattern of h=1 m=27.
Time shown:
h=11 m=46
